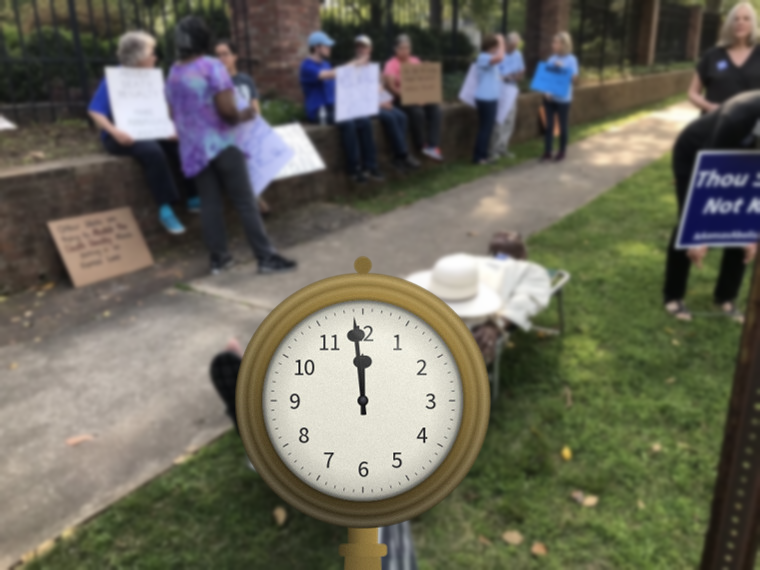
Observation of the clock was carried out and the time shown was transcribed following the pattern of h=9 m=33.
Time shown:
h=11 m=59
